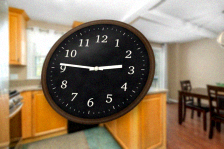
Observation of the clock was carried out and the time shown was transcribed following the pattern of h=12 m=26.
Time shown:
h=2 m=46
